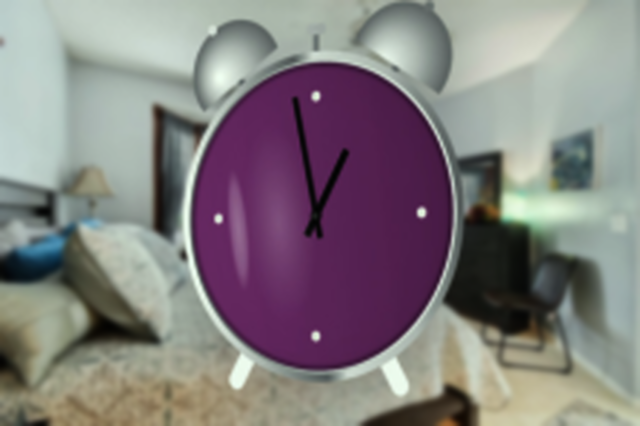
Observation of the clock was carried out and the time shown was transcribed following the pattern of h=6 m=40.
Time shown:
h=12 m=58
